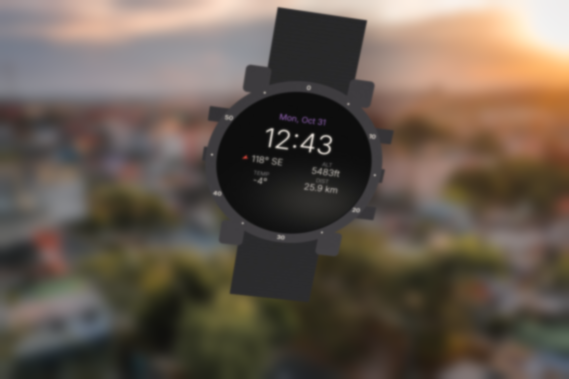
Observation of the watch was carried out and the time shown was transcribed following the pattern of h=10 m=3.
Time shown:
h=12 m=43
